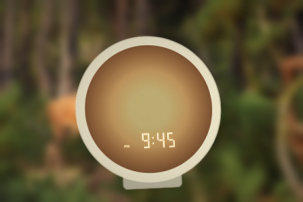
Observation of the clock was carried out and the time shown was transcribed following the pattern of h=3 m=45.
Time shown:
h=9 m=45
